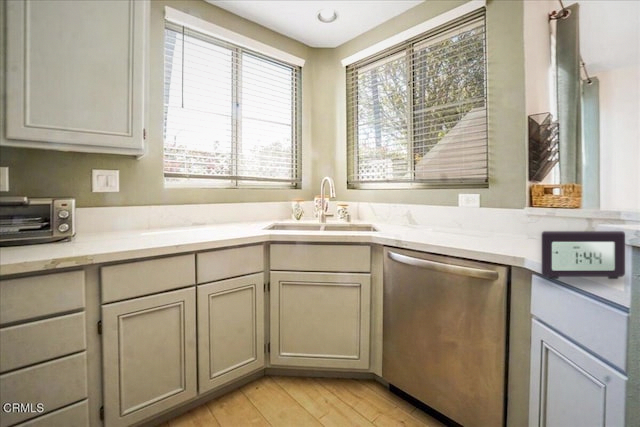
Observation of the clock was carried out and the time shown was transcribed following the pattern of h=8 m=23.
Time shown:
h=1 m=44
